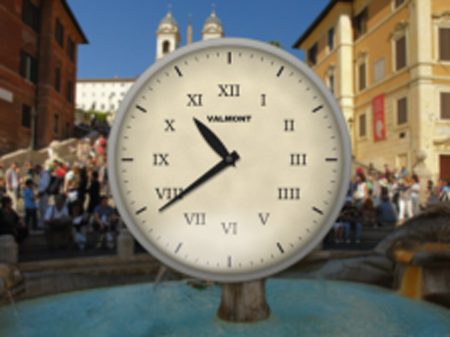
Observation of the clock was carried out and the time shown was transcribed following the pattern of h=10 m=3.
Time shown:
h=10 m=39
